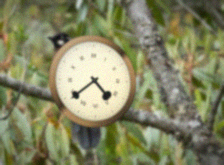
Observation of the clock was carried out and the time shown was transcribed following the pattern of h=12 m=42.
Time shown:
h=4 m=39
